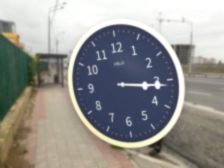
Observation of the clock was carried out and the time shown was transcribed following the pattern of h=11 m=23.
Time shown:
h=3 m=16
